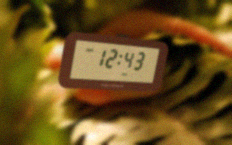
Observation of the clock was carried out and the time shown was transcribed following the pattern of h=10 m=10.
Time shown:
h=12 m=43
